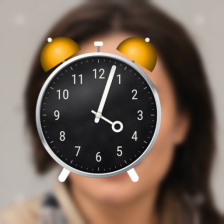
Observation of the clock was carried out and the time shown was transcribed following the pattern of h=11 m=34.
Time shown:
h=4 m=3
